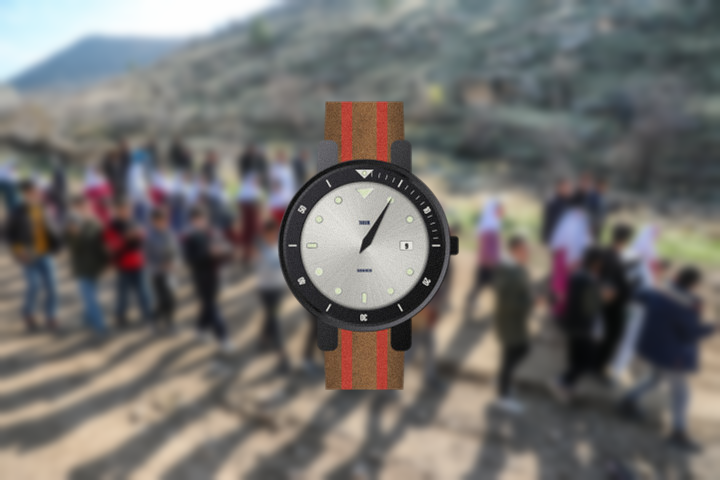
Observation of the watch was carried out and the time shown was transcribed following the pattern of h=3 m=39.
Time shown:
h=1 m=5
